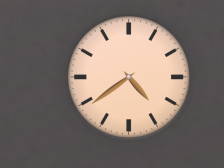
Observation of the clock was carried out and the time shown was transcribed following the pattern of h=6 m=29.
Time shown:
h=4 m=39
